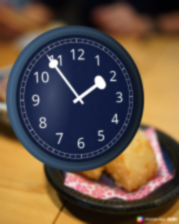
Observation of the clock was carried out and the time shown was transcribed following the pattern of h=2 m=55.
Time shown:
h=1 m=54
